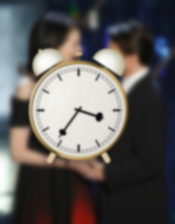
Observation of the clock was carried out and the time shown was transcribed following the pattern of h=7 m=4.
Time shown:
h=3 m=36
